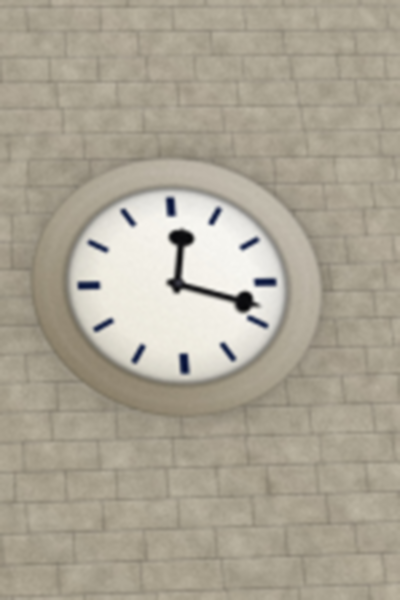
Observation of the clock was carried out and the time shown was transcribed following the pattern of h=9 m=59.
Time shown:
h=12 m=18
